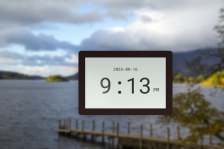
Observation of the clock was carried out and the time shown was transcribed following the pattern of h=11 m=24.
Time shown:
h=9 m=13
